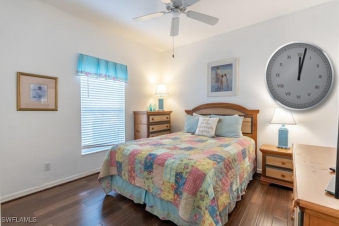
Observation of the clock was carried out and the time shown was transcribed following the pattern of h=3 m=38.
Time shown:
h=12 m=2
